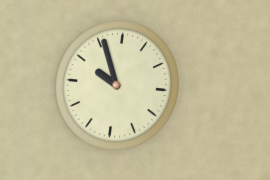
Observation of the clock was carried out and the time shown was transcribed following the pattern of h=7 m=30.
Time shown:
h=9 m=56
